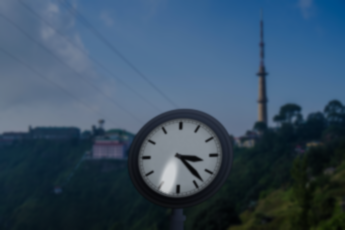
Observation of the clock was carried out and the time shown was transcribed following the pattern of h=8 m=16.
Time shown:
h=3 m=23
